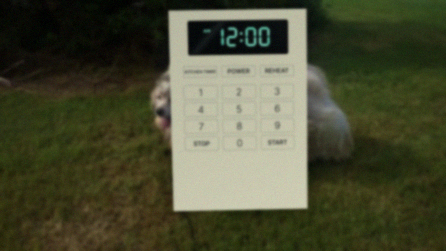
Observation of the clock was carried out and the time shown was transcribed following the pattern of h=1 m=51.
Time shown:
h=12 m=0
